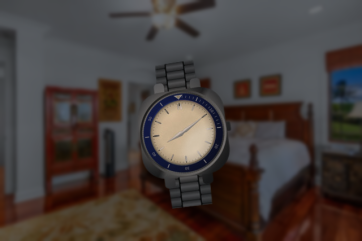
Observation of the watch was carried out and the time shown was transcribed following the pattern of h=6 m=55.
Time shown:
h=8 m=10
